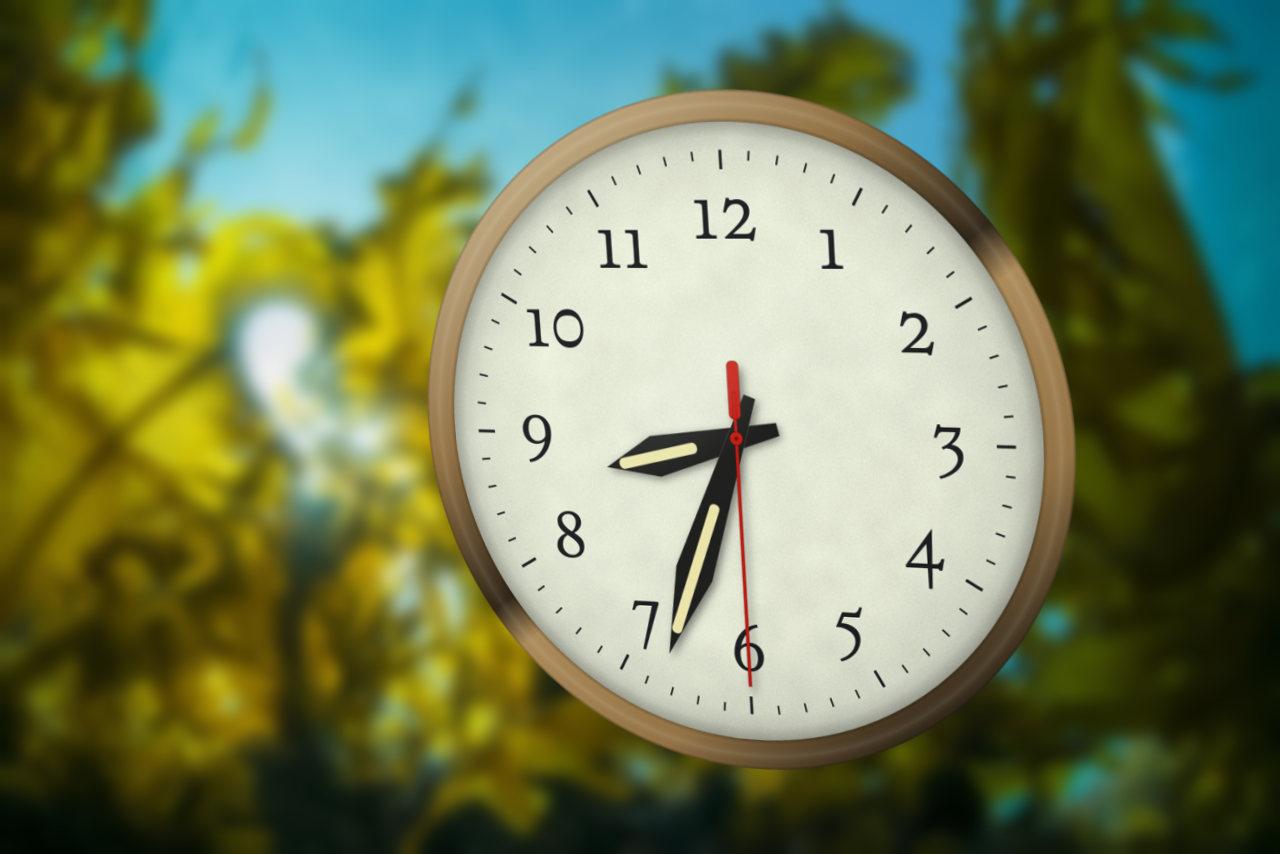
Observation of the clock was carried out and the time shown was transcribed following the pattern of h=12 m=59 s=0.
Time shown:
h=8 m=33 s=30
